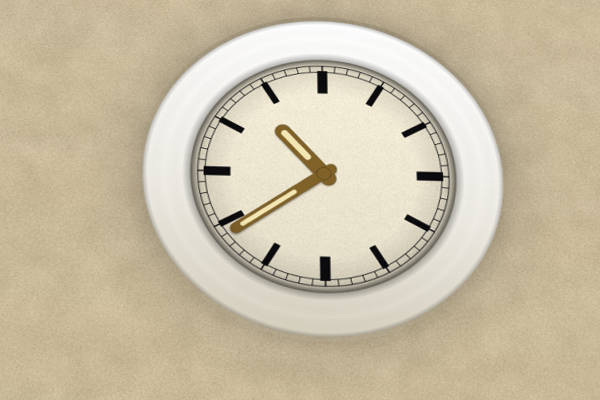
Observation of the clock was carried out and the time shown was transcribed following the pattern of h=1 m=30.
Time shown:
h=10 m=39
